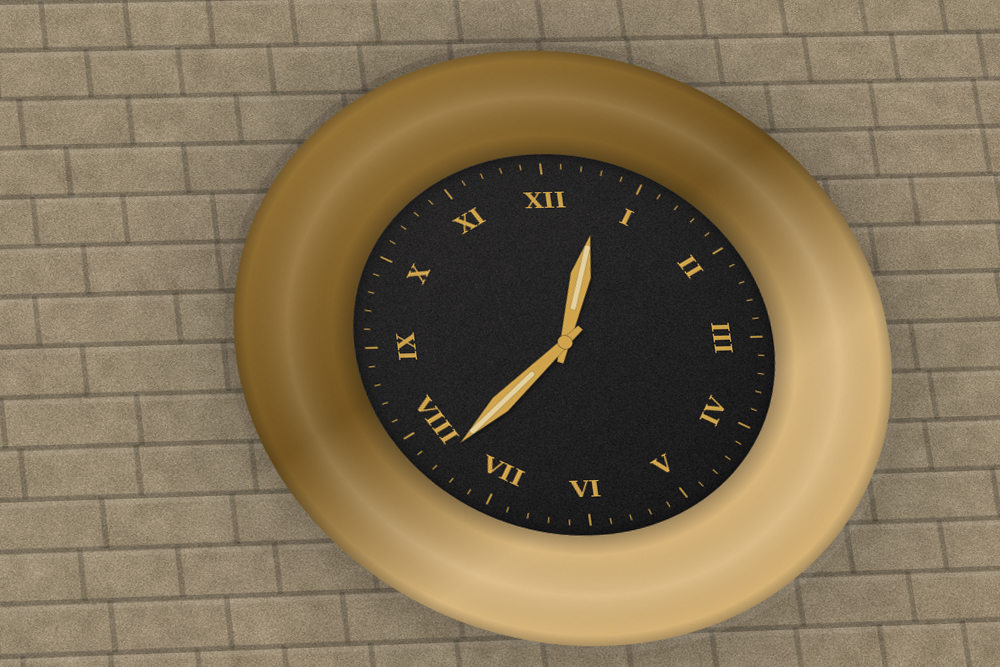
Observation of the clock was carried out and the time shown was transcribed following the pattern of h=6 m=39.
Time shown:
h=12 m=38
